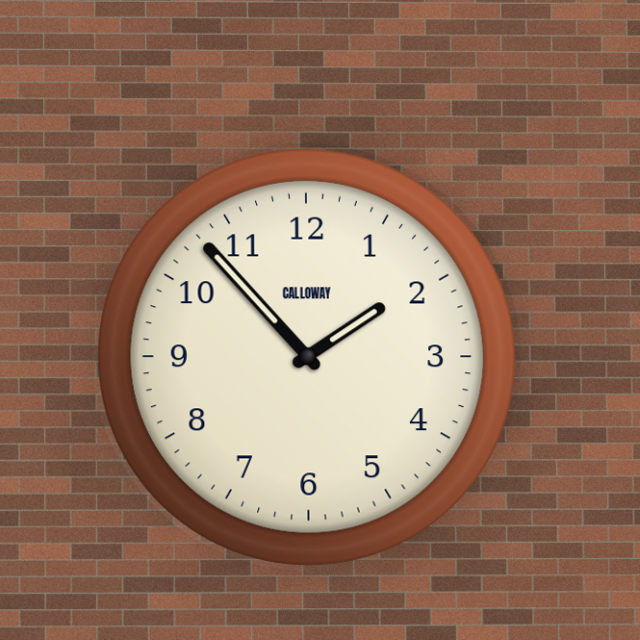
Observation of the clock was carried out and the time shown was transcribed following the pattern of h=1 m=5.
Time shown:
h=1 m=53
